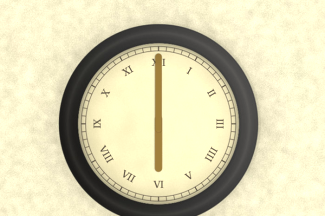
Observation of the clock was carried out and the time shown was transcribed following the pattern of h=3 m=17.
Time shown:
h=6 m=0
